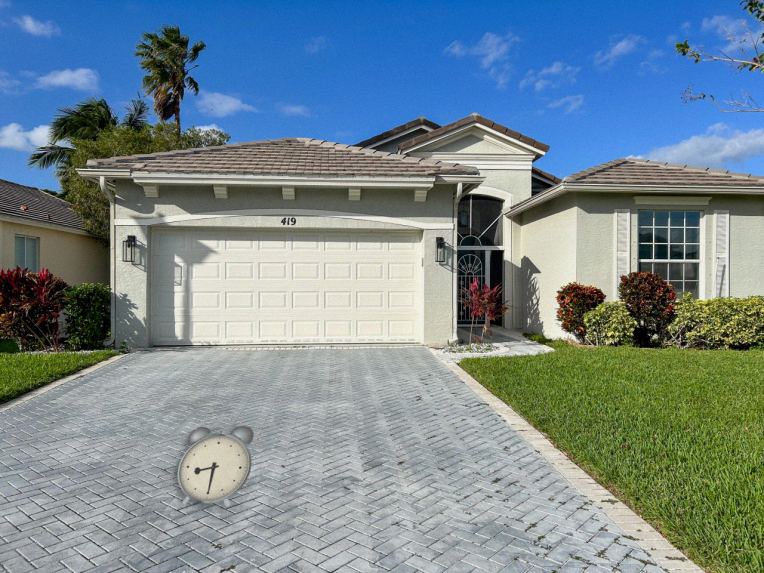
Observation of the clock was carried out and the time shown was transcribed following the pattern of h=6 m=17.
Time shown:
h=8 m=30
